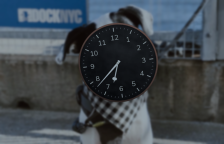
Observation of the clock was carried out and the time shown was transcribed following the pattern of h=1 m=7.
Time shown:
h=6 m=38
